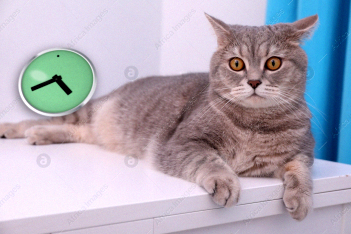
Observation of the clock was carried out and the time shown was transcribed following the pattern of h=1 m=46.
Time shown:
h=4 m=41
